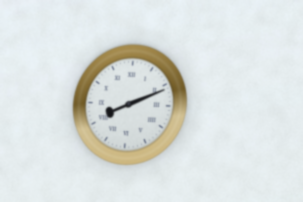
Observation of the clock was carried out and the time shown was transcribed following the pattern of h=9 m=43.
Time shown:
h=8 m=11
